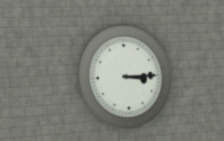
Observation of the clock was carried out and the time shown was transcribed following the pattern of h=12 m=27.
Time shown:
h=3 m=15
